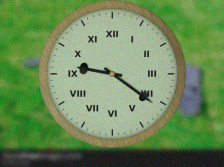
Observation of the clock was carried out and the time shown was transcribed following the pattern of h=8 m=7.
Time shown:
h=9 m=21
